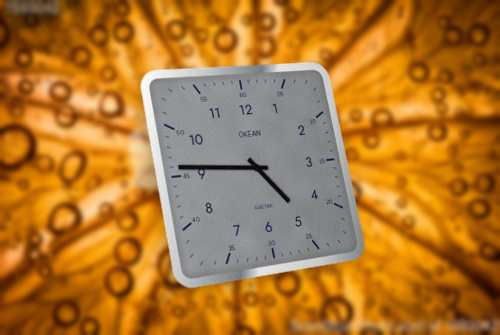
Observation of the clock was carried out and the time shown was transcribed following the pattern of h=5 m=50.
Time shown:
h=4 m=46
